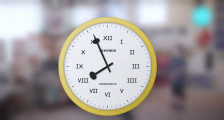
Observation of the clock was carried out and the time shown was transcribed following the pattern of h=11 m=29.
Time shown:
h=7 m=56
